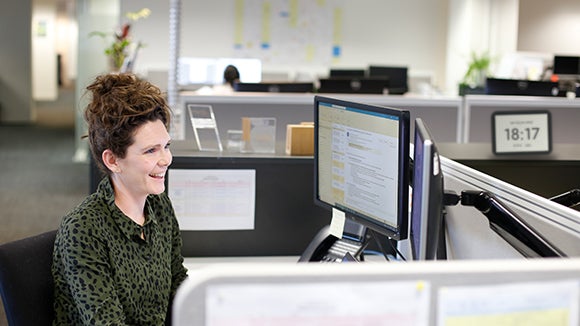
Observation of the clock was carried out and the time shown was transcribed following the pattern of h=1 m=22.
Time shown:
h=18 m=17
